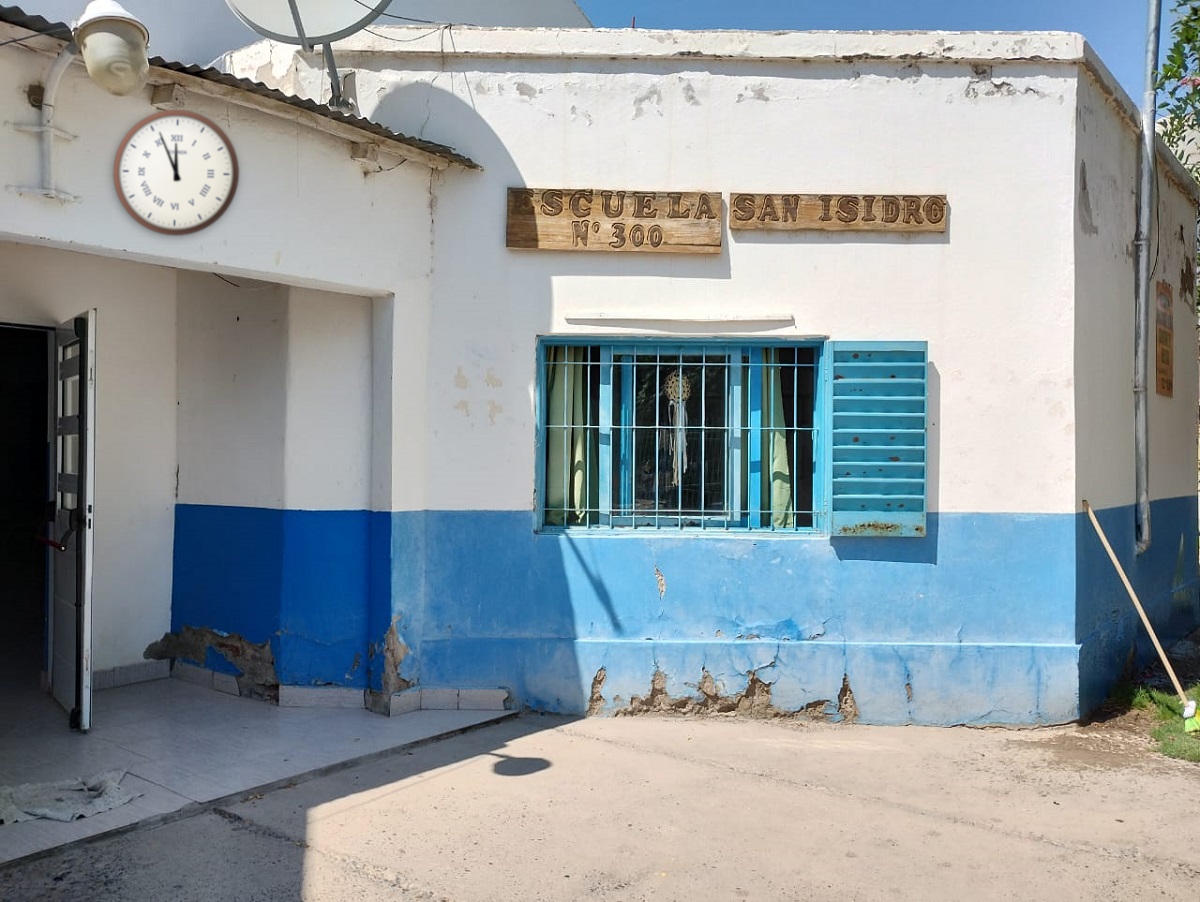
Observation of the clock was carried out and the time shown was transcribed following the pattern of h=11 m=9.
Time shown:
h=11 m=56
